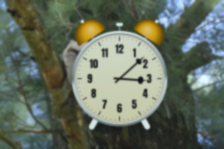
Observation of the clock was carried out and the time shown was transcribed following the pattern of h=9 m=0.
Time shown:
h=3 m=8
